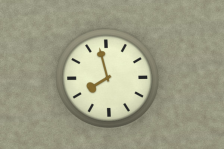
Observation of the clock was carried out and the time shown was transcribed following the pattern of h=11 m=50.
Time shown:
h=7 m=58
